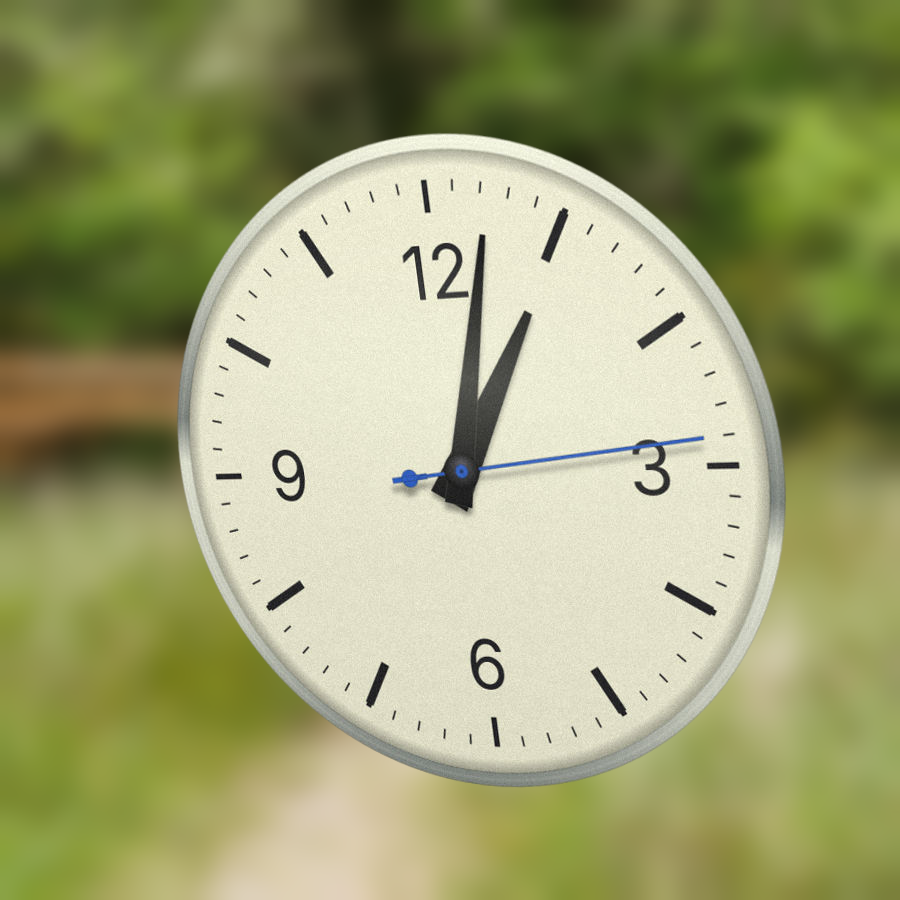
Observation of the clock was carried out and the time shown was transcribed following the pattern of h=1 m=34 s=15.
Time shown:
h=1 m=2 s=14
